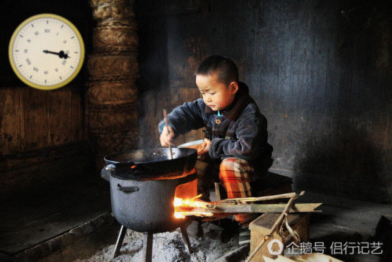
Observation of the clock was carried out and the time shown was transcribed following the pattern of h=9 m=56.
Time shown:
h=3 m=17
